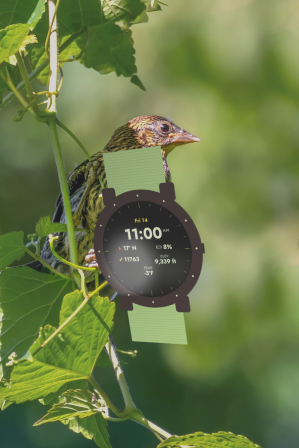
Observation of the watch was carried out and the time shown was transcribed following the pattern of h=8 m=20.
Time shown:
h=11 m=0
